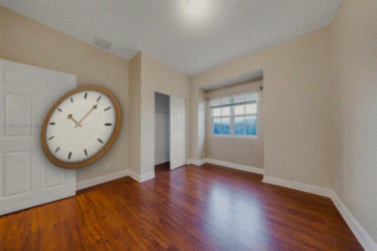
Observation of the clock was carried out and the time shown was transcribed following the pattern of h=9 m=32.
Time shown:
h=10 m=6
